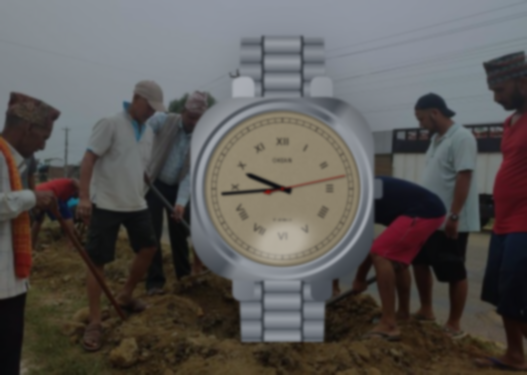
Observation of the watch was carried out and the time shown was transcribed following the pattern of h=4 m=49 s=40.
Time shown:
h=9 m=44 s=13
